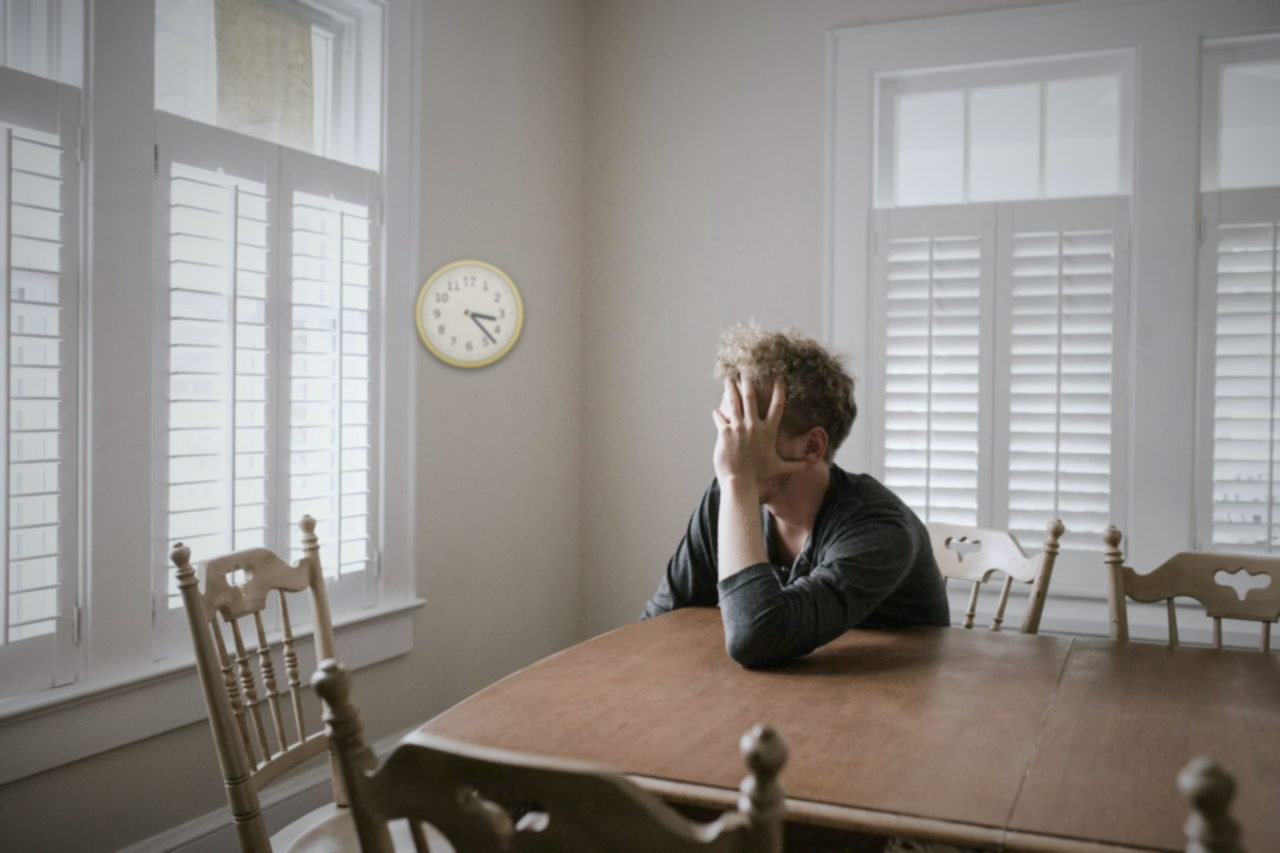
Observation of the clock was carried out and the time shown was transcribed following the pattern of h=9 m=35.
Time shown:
h=3 m=23
